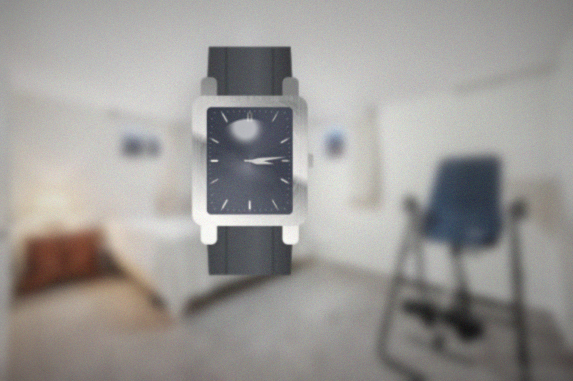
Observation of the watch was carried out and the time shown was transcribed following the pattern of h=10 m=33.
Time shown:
h=3 m=14
